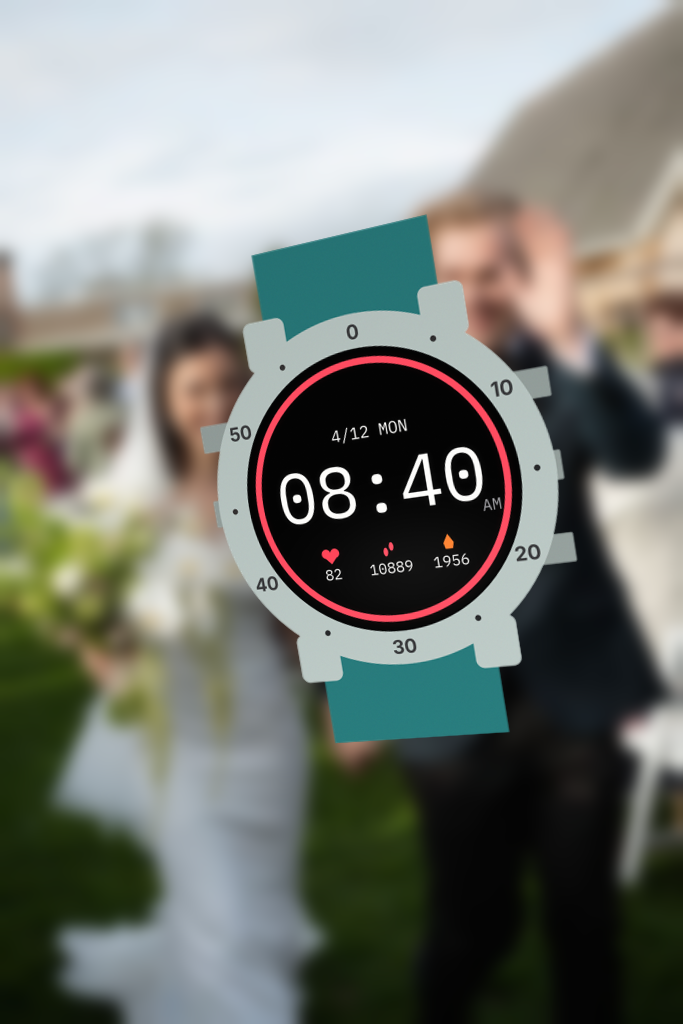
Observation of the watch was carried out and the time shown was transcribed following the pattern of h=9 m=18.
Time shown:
h=8 m=40
